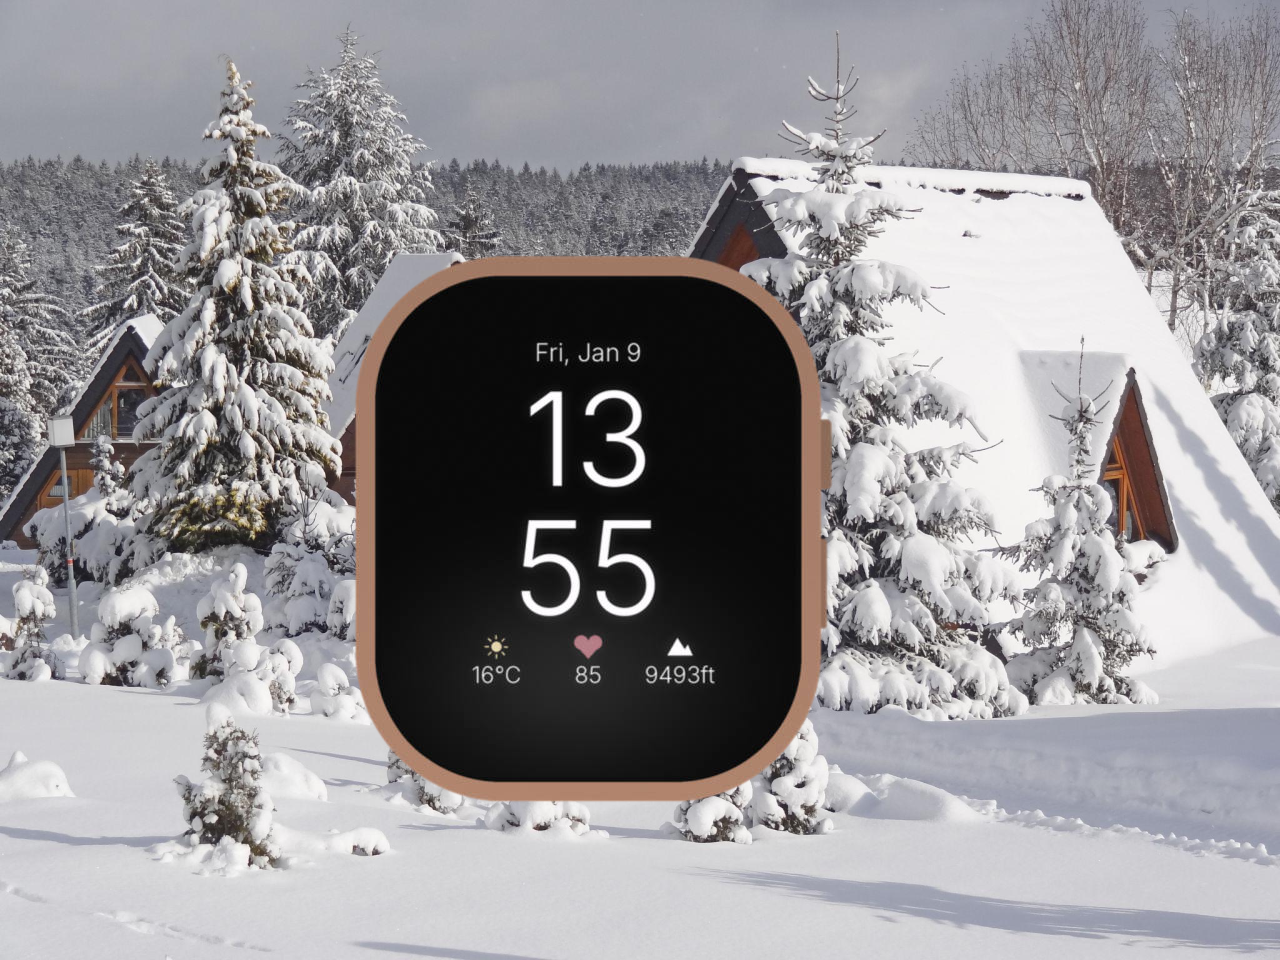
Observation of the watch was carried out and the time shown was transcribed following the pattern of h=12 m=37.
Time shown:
h=13 m=55
